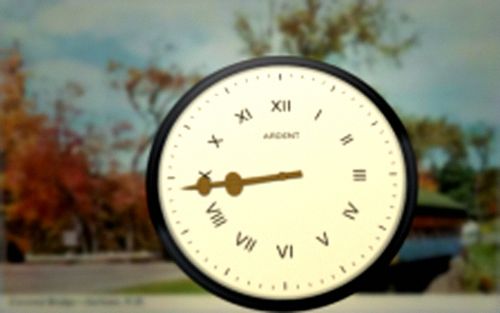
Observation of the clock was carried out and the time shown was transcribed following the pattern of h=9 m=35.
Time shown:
h=8 m=44
